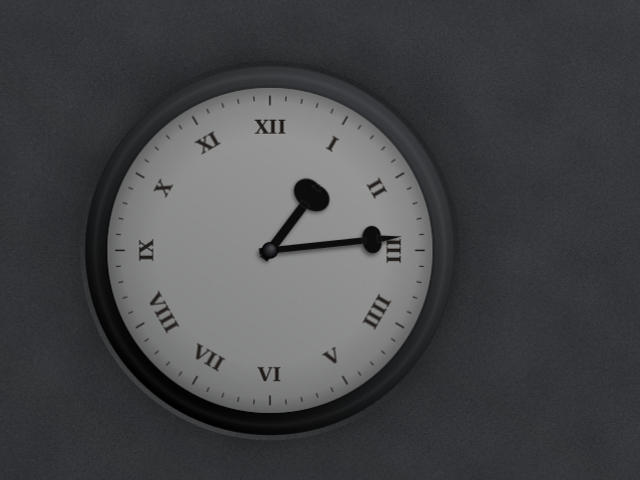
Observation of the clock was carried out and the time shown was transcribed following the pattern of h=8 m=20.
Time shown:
h=1 m=14
